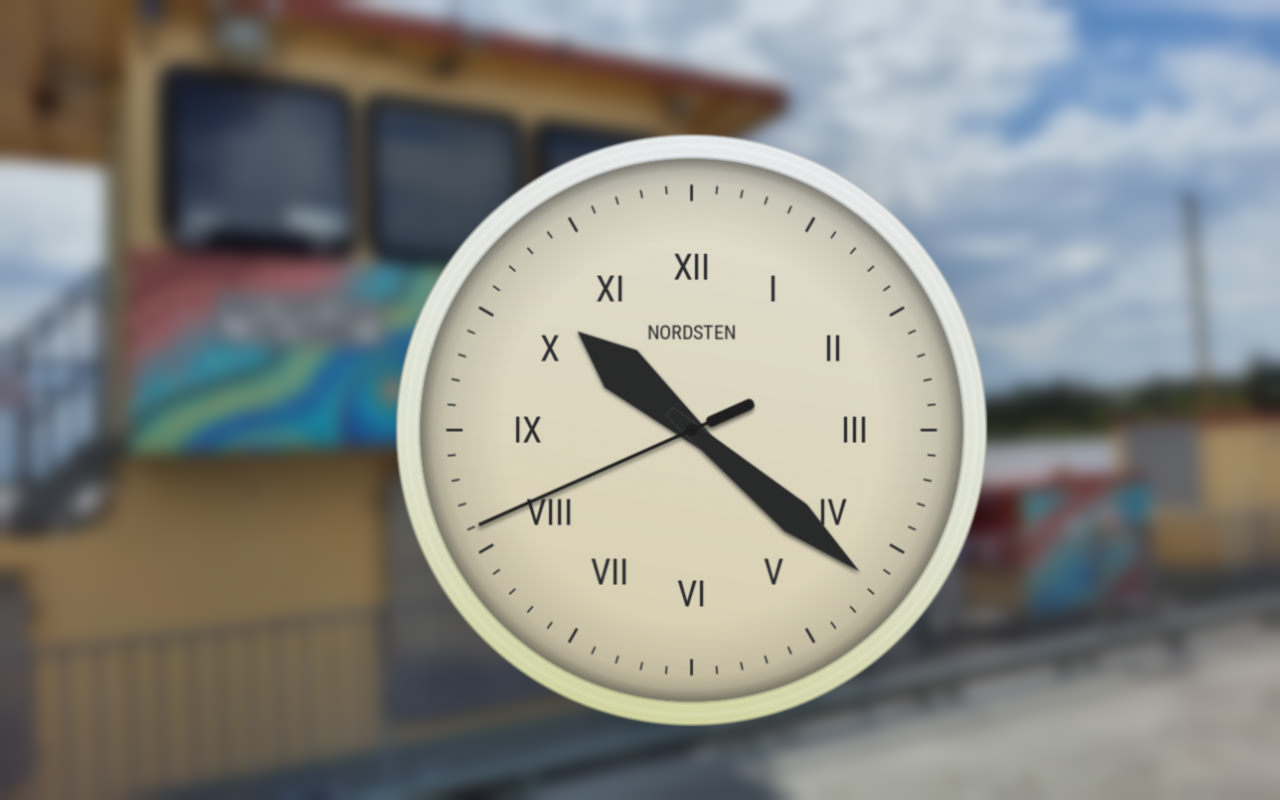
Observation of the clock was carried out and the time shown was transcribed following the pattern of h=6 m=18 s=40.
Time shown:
h=10 m=21 s=41
